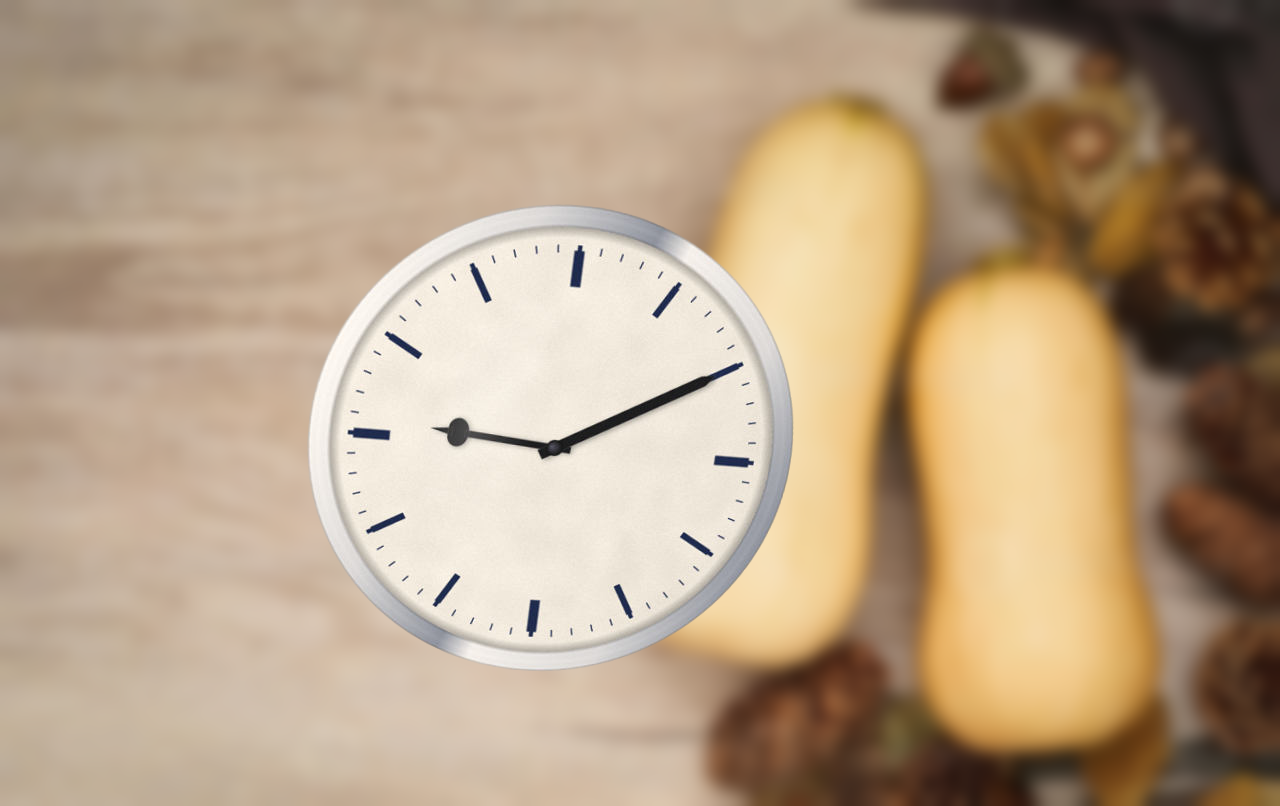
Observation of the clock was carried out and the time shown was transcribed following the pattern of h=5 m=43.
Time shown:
h=9 m=10
